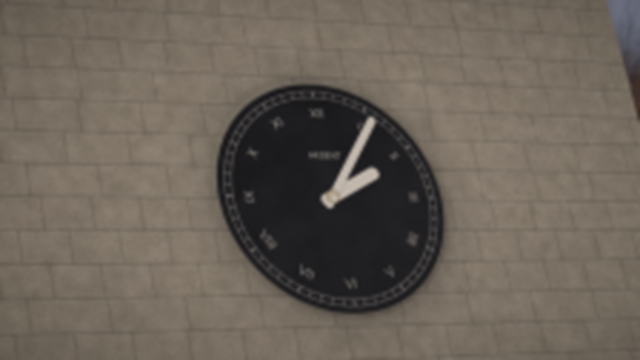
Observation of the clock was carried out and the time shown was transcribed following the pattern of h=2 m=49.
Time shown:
h=2 m=6
